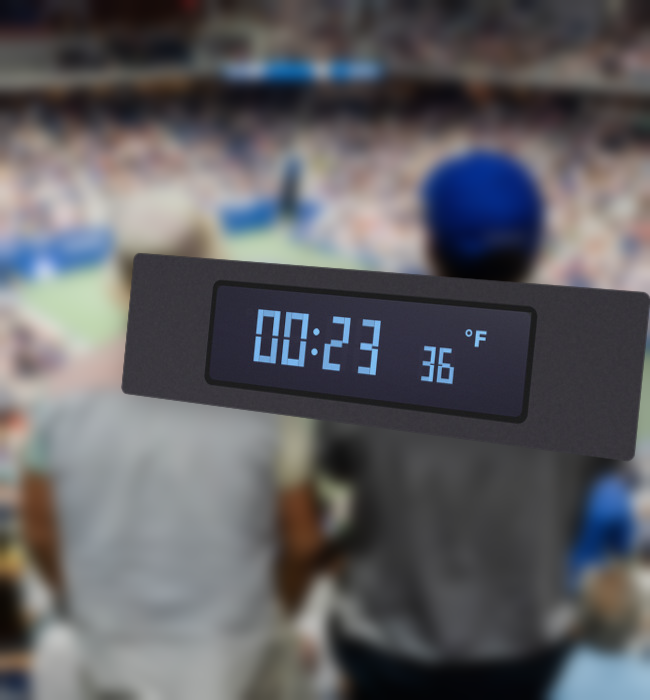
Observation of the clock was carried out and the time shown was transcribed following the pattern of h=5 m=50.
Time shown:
h=0 m=23
